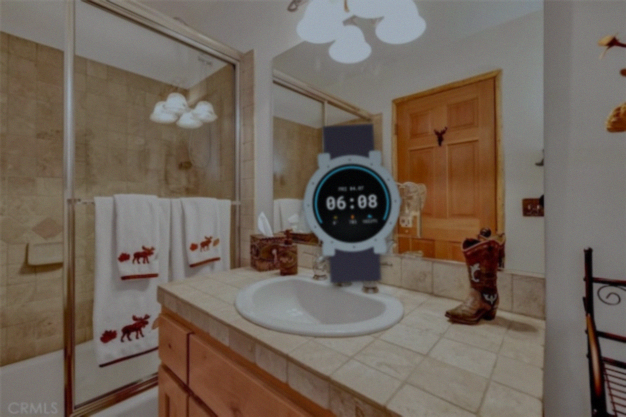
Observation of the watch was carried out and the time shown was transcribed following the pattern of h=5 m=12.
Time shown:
h=6 m=8
